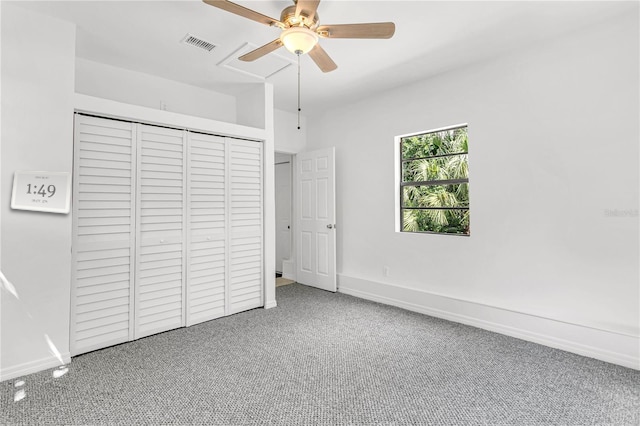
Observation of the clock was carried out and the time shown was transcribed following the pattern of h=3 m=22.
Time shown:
h=1 m=49
